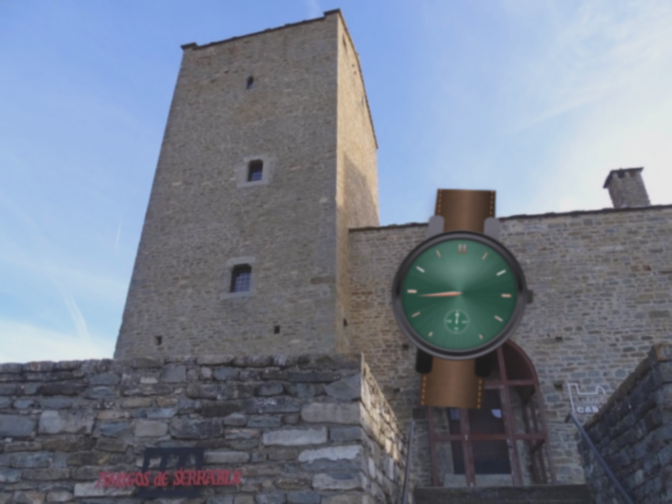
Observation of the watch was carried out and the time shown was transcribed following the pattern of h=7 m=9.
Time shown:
h=8 m=44
